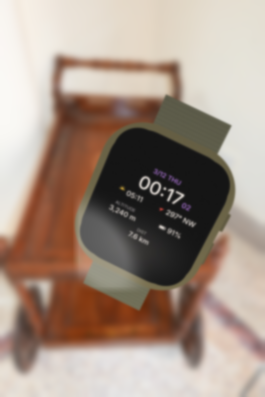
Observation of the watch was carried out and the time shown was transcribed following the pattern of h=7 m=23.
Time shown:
h=0 m=17
